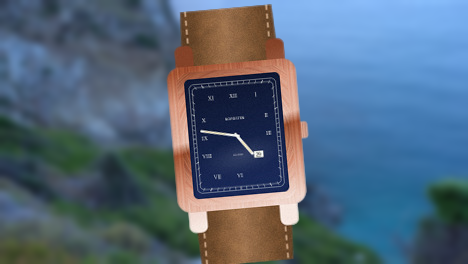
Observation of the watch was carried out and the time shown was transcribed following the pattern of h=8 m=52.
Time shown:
h=4 m=47
